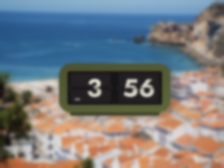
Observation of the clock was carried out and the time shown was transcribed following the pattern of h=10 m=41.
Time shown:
h=3 m=56
